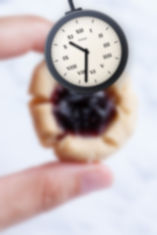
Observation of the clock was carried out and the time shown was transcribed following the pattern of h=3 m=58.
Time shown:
h=10 m=33
